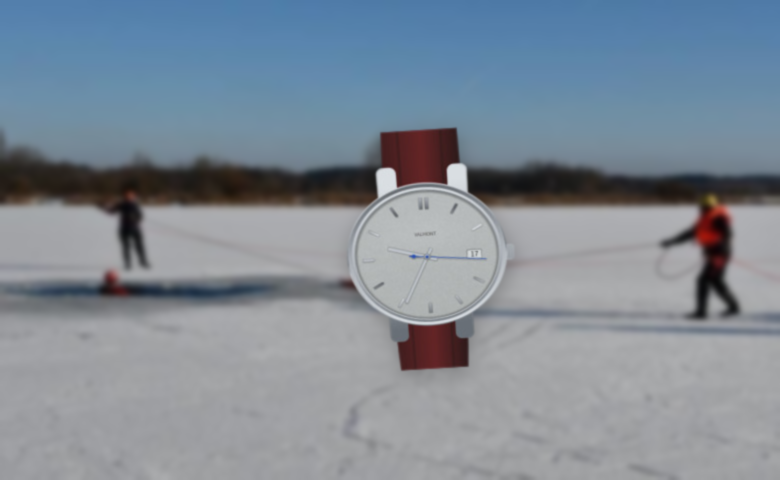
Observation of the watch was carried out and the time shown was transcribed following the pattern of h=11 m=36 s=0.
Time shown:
h=9 m=34 s=16
